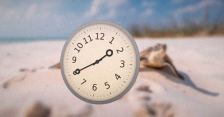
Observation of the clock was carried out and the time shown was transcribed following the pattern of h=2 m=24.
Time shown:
h=1 m=40
